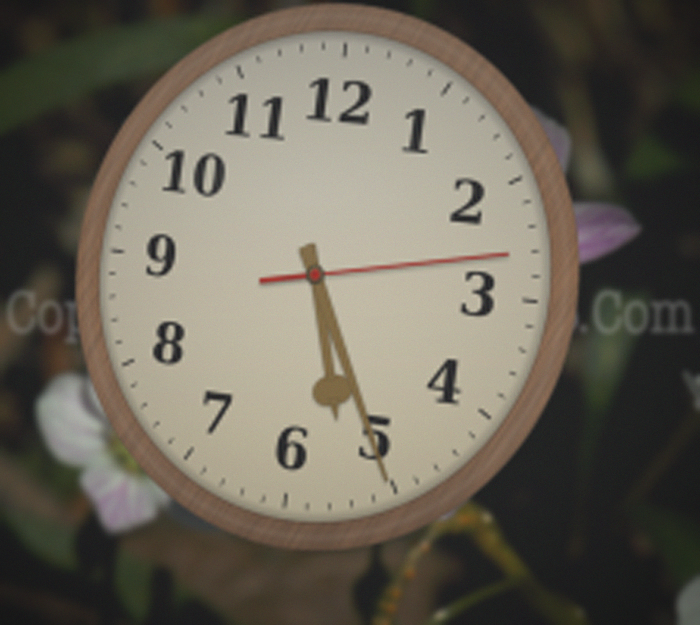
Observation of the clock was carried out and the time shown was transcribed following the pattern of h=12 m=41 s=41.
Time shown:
h=5 m=25 s=13
